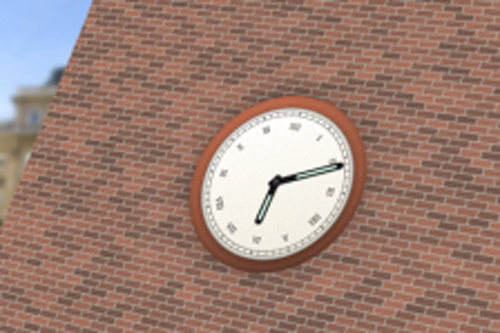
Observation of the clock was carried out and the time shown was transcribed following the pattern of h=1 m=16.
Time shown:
h=6 m=11
